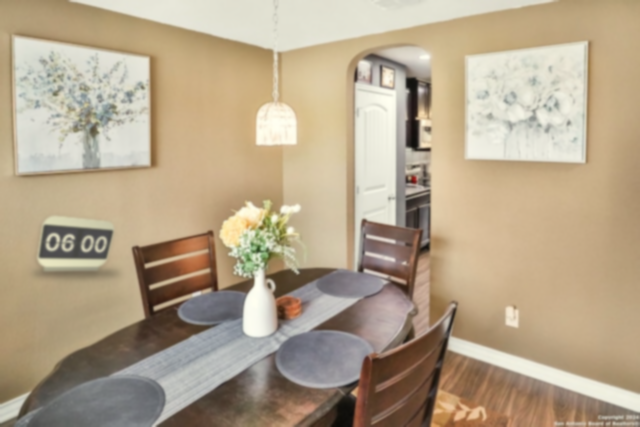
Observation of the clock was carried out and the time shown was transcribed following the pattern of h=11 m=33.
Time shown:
h=6 m=0
